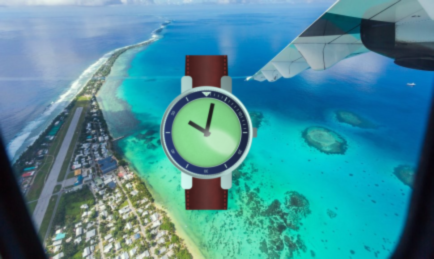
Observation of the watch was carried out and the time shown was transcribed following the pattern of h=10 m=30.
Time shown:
h=10 m=2
